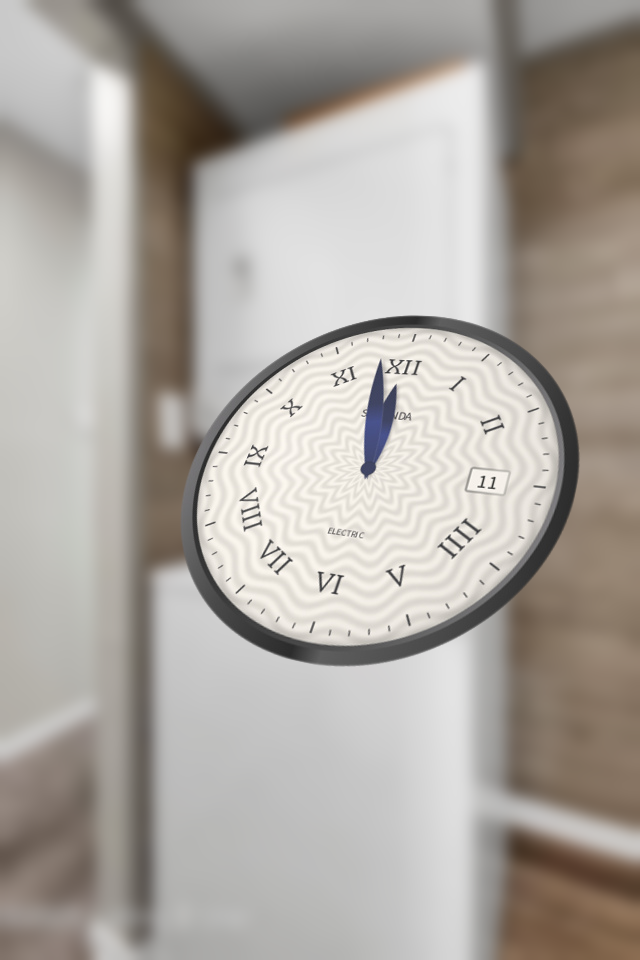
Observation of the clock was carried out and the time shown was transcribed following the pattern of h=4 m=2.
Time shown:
h=11 m=58
